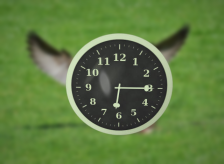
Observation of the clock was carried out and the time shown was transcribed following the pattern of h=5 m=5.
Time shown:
h=6 m=15
